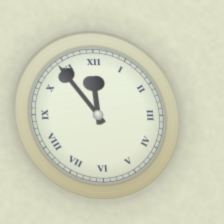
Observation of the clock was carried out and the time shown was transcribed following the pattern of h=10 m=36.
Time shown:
h=11 m=54
